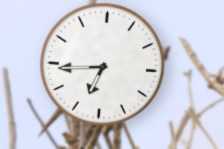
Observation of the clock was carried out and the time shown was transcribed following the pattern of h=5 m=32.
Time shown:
h=6 m=44
